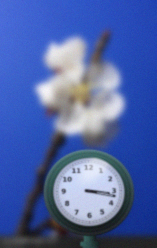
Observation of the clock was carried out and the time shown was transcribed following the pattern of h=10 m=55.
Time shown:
h=3 m=17
